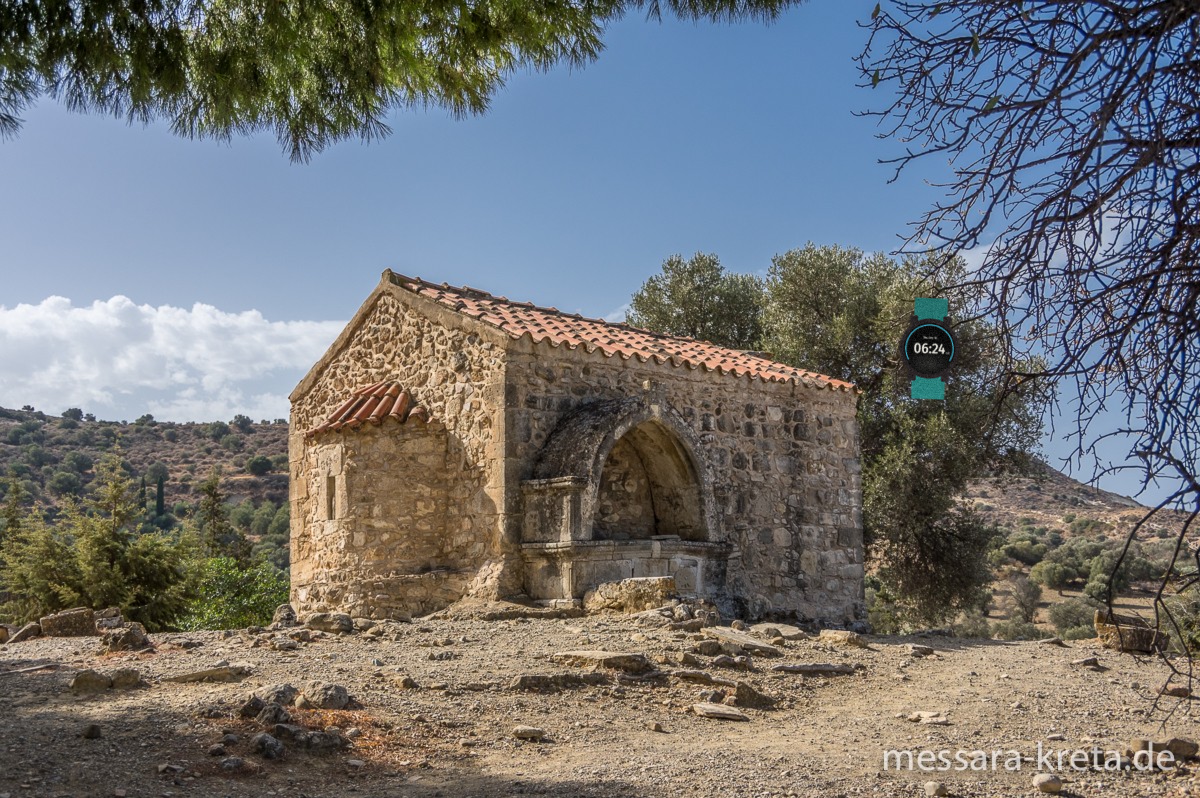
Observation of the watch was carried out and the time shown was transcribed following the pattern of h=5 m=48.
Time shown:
h=6 m=24
